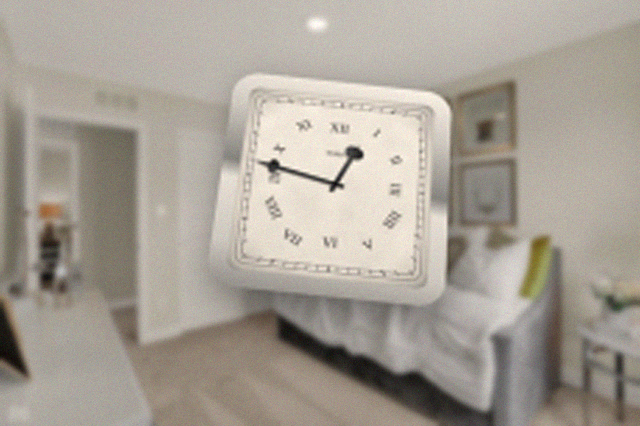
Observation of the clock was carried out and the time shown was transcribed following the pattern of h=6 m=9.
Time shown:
h=12 m=47
